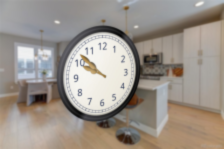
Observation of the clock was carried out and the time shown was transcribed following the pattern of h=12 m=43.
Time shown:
h=9 m=52
